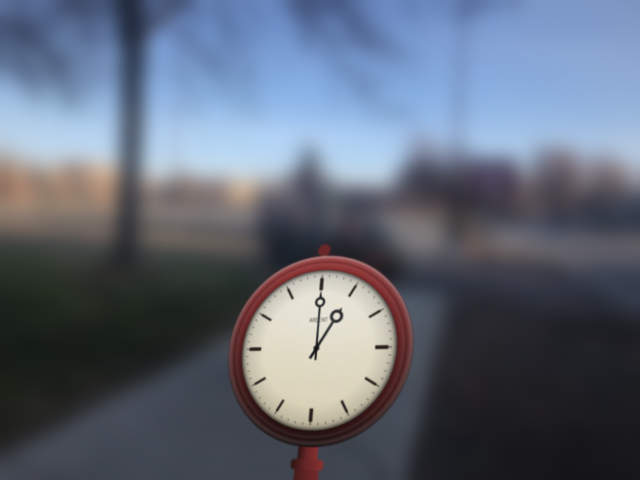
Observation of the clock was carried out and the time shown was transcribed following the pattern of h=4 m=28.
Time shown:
h=1 m=0
